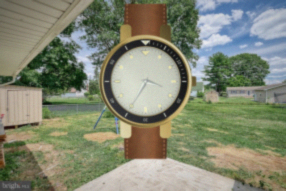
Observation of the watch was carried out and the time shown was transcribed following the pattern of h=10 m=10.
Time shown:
h=3 m=35
